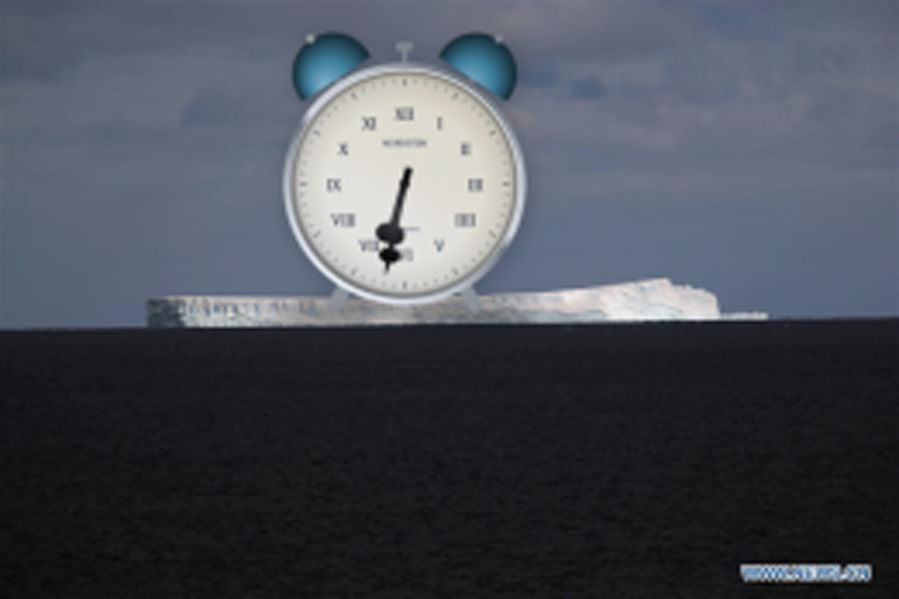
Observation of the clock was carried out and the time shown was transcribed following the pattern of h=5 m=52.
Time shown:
h=6 m=32
